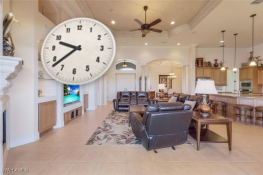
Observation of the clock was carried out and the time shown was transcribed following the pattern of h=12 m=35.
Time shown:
h=9 m=38
